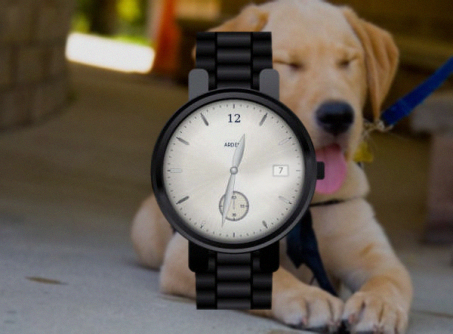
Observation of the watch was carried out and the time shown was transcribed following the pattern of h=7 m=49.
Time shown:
h=12 m=32
